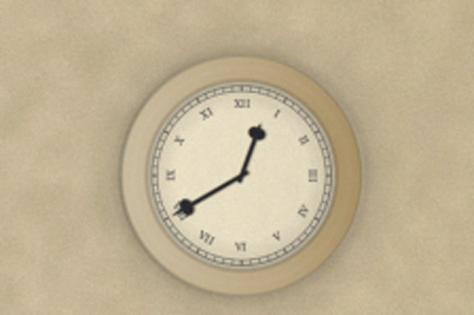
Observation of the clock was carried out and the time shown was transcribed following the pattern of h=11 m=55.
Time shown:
h=12 m=40
